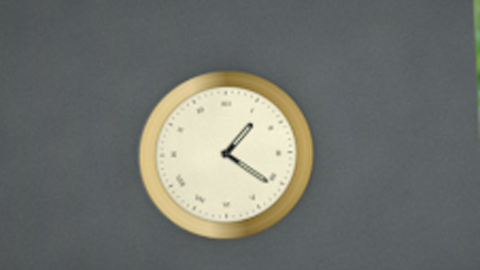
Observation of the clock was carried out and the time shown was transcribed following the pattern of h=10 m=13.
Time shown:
h=1 m=21
